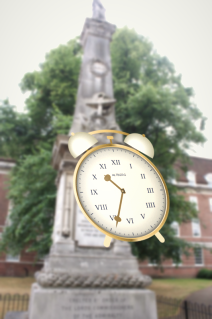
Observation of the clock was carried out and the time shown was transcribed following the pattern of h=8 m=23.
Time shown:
h=10 m=34
